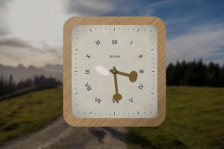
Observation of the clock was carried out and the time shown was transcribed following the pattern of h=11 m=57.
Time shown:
h=3 m=29
